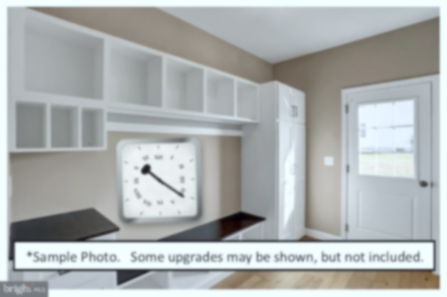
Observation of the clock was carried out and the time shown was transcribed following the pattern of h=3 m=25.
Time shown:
h=10 m=21
